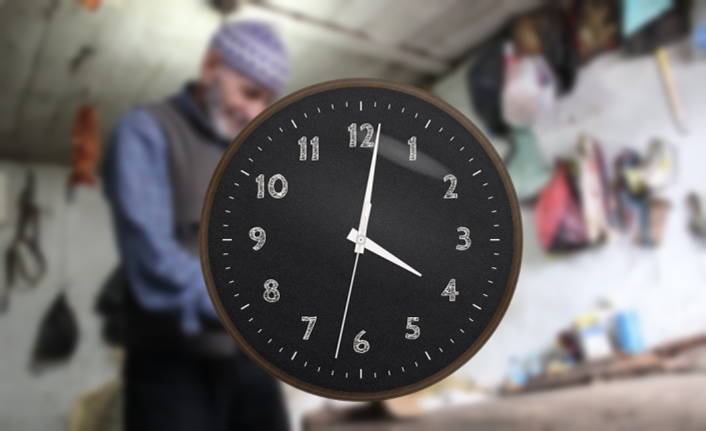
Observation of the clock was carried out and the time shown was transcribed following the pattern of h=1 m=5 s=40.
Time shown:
h=4 m=1 s=32
